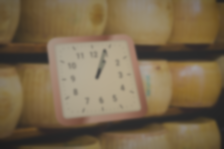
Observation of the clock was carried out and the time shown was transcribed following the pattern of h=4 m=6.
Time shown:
h=1 m=4
